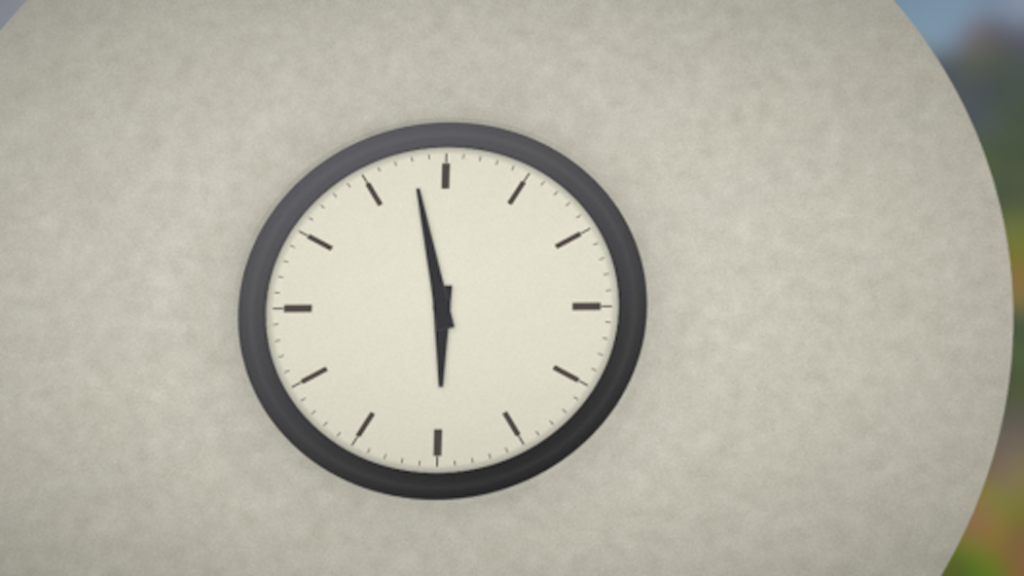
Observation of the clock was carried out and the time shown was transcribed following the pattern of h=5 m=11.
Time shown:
h=5 m=58
